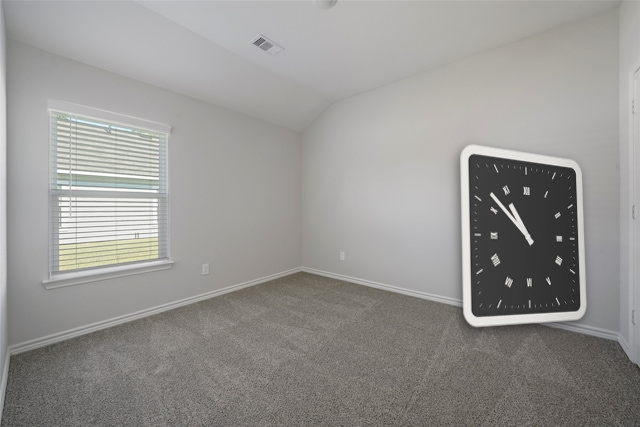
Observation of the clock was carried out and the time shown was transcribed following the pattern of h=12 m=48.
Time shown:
h=10 m=52
